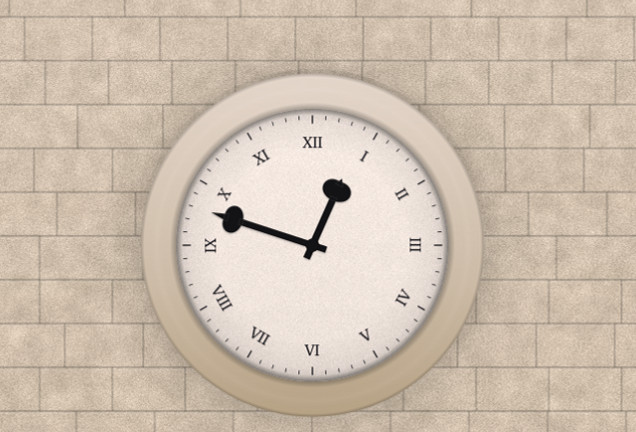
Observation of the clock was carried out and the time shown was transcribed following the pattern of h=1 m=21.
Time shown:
h=12 m=48
